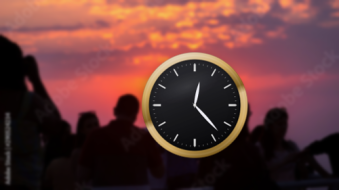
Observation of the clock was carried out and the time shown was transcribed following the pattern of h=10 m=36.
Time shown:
h=12 m=23
